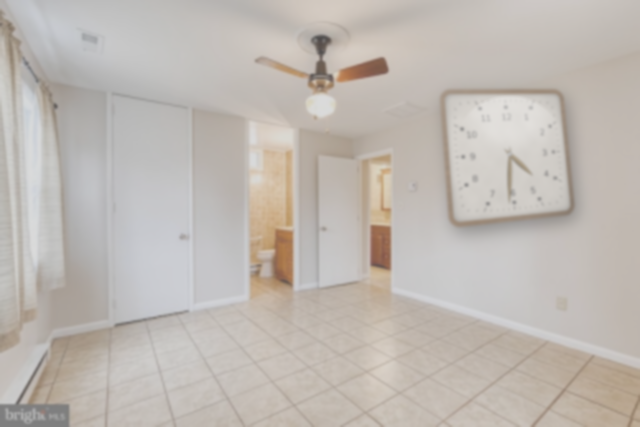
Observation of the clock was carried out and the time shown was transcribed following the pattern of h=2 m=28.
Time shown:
h=4 m=31
